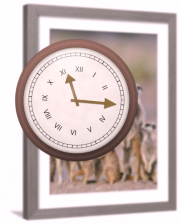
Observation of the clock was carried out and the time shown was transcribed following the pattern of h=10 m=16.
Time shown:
h=11 m=15
